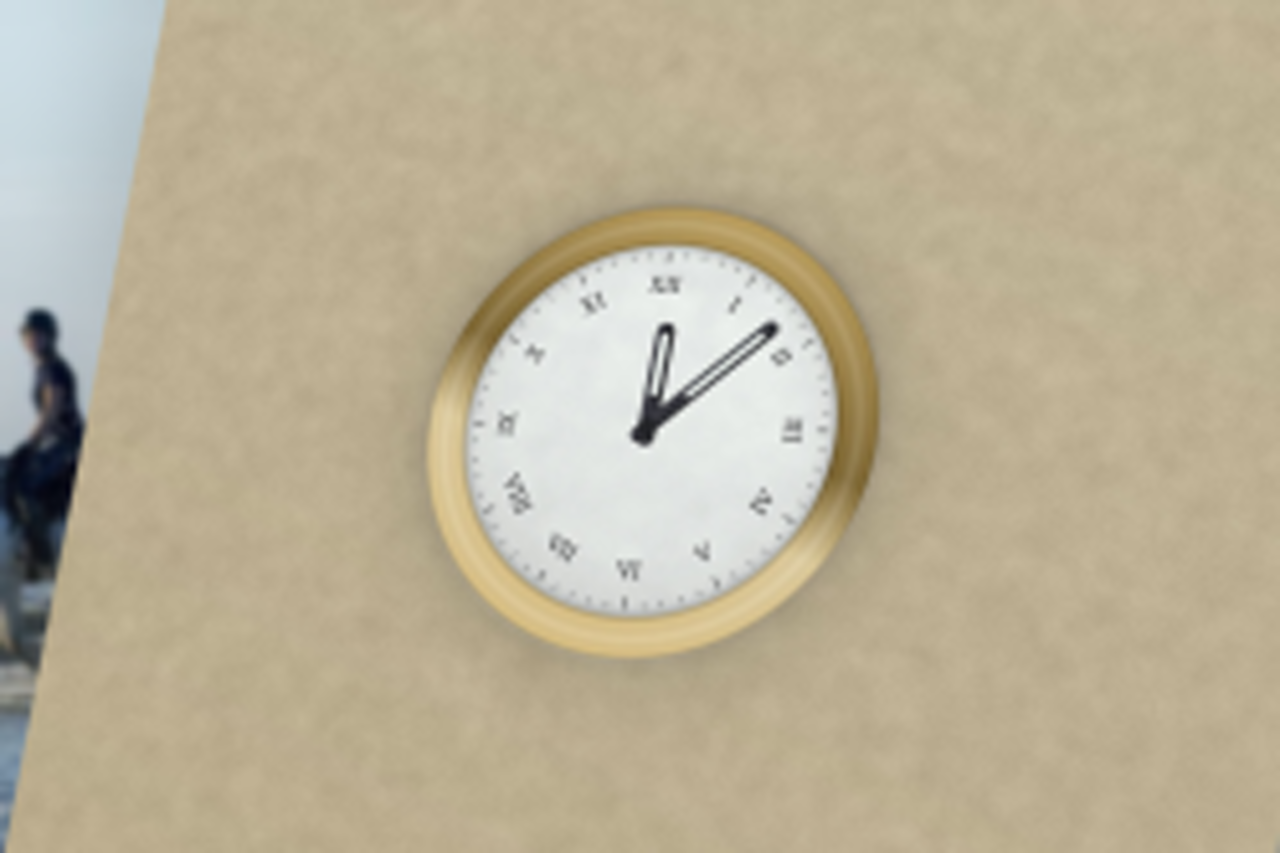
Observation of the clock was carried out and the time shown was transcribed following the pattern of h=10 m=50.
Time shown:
h=12 m=8
